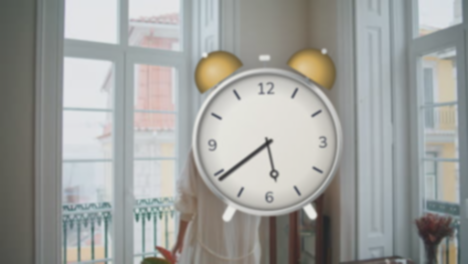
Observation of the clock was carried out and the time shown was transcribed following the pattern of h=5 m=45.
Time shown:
h=5 m=39
